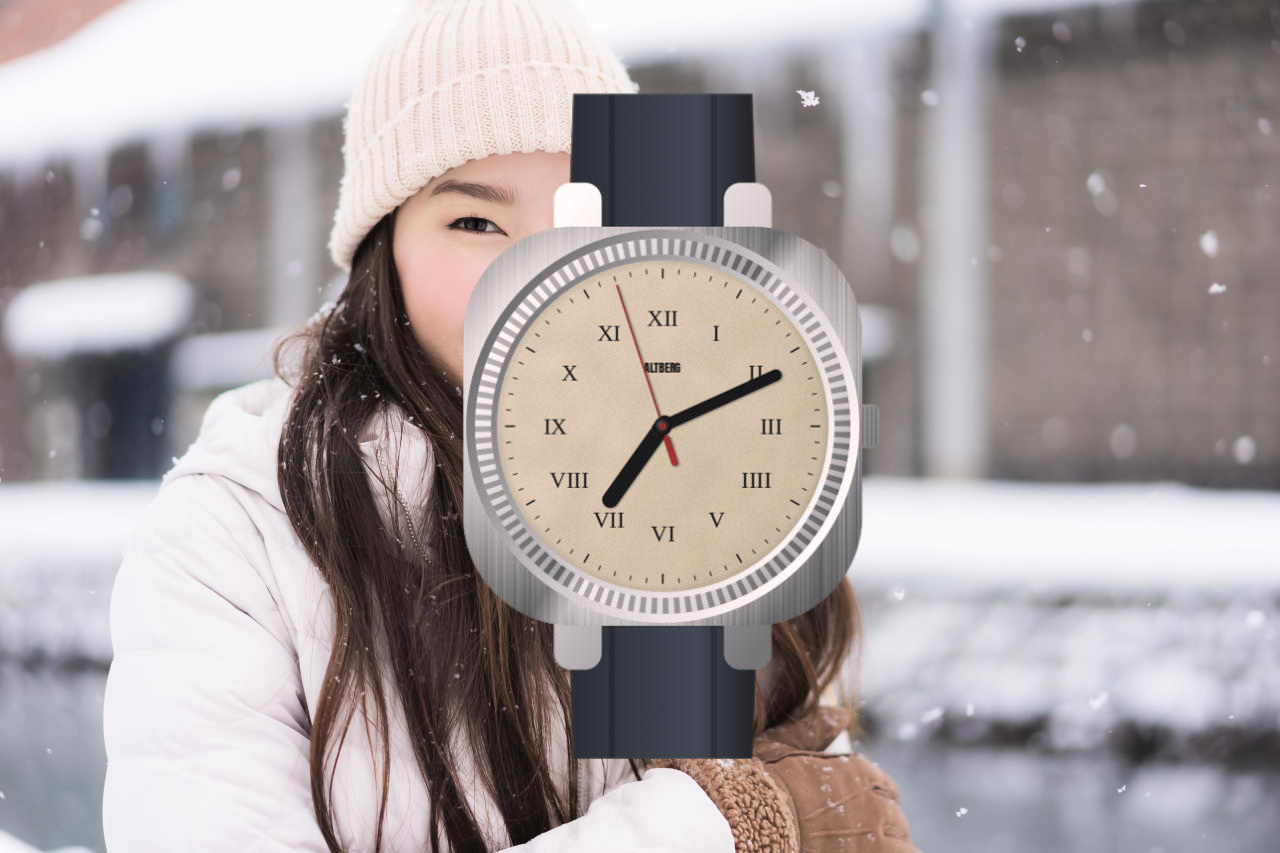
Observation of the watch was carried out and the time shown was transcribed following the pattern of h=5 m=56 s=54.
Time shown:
h=7 m=10 s=57
